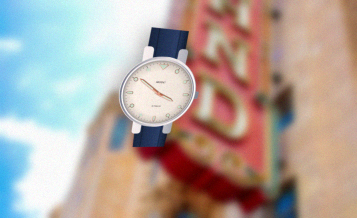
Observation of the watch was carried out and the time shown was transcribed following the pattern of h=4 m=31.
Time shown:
h=3 m=51
